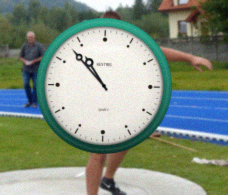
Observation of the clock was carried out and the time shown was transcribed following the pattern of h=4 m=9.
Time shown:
h=10 m=53
